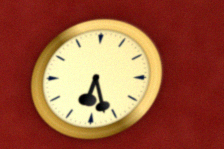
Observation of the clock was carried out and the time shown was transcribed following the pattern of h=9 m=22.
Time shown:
h=6 m=27
